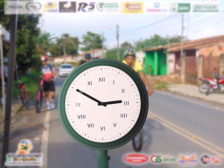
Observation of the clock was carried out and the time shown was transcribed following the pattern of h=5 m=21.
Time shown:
h=2 m=50
